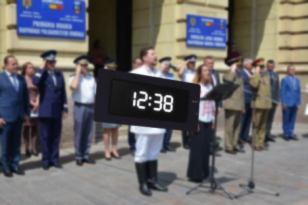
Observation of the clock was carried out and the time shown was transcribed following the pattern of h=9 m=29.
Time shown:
h=12 m=38
